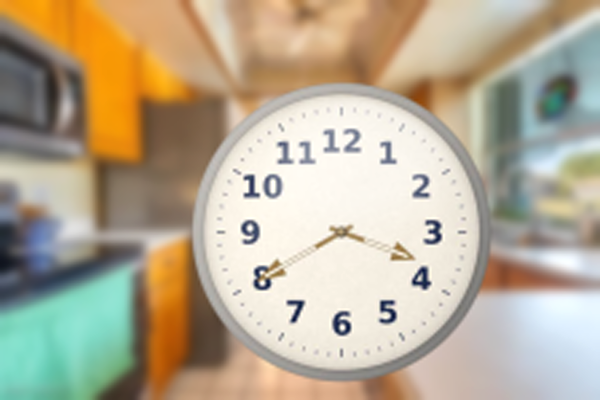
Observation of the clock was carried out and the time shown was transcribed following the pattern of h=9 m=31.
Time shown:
h=3 m=40
